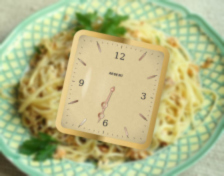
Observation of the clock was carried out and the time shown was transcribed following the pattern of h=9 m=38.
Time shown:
h=6 m=32
